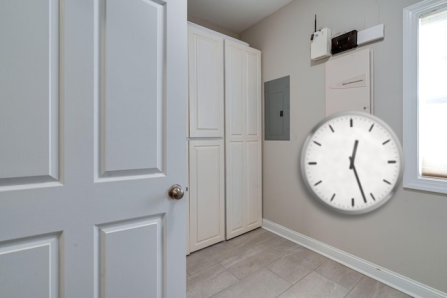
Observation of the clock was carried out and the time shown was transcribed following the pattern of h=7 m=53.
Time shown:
h=12 m=27
